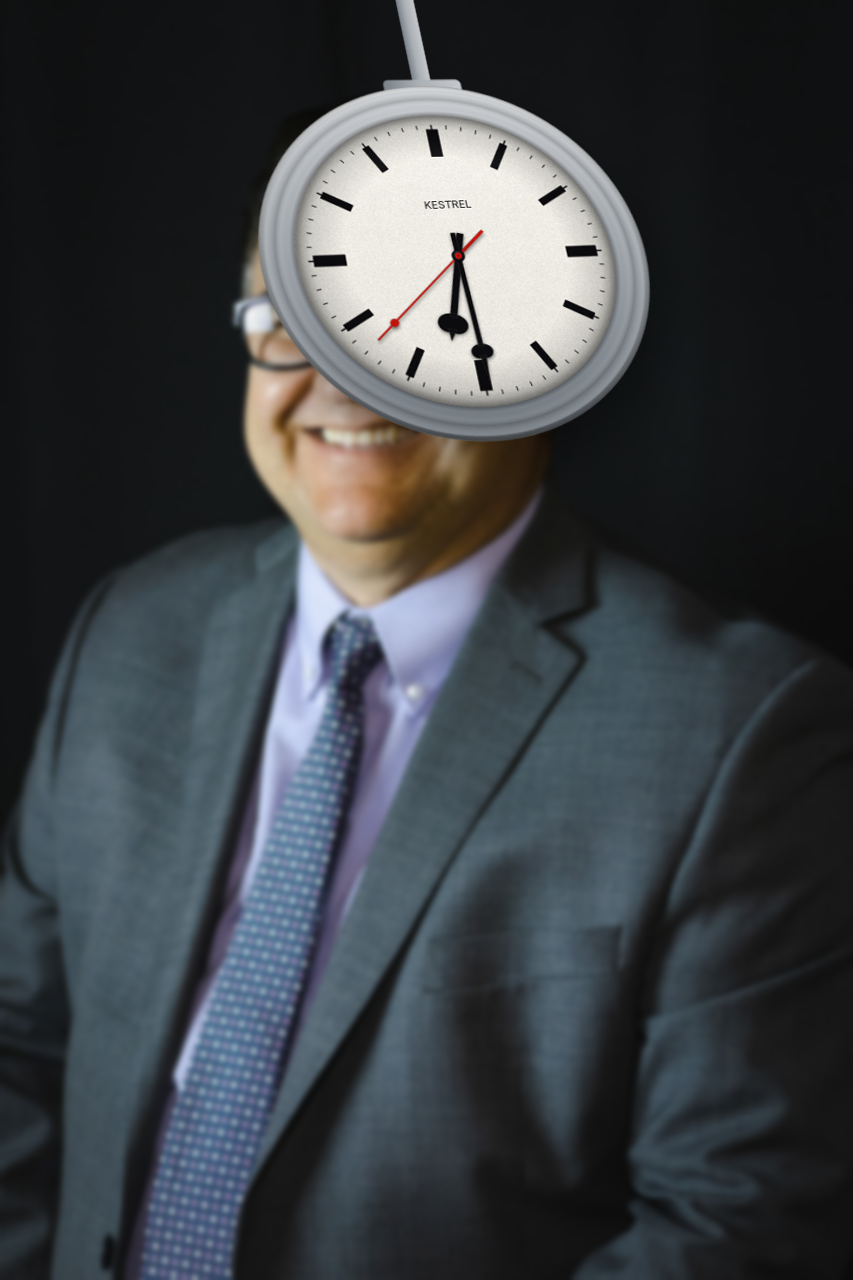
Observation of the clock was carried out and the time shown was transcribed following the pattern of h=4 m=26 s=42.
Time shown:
h=6 m=29 s=38
